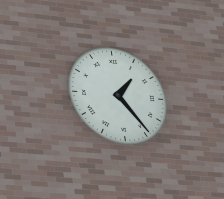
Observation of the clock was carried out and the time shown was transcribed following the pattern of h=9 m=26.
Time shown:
h=1 m=24
